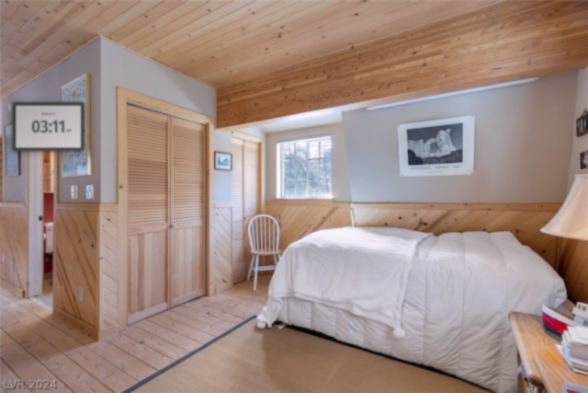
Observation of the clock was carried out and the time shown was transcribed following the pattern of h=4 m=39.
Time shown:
h=3 m=11
